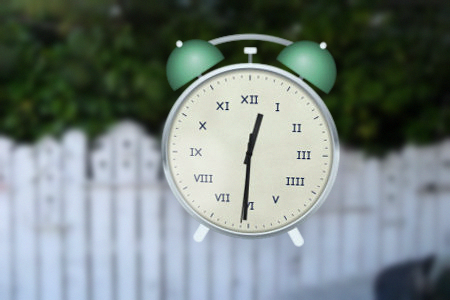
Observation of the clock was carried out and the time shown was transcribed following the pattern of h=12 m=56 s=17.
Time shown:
h=12 m=30 s=31
